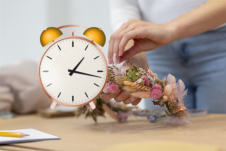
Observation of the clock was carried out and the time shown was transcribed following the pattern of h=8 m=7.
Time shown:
h=1 m=17
